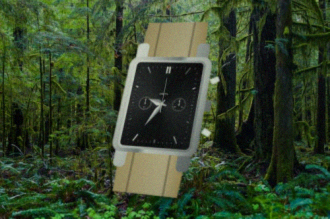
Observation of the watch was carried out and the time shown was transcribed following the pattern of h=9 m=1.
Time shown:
h=9 m=35
